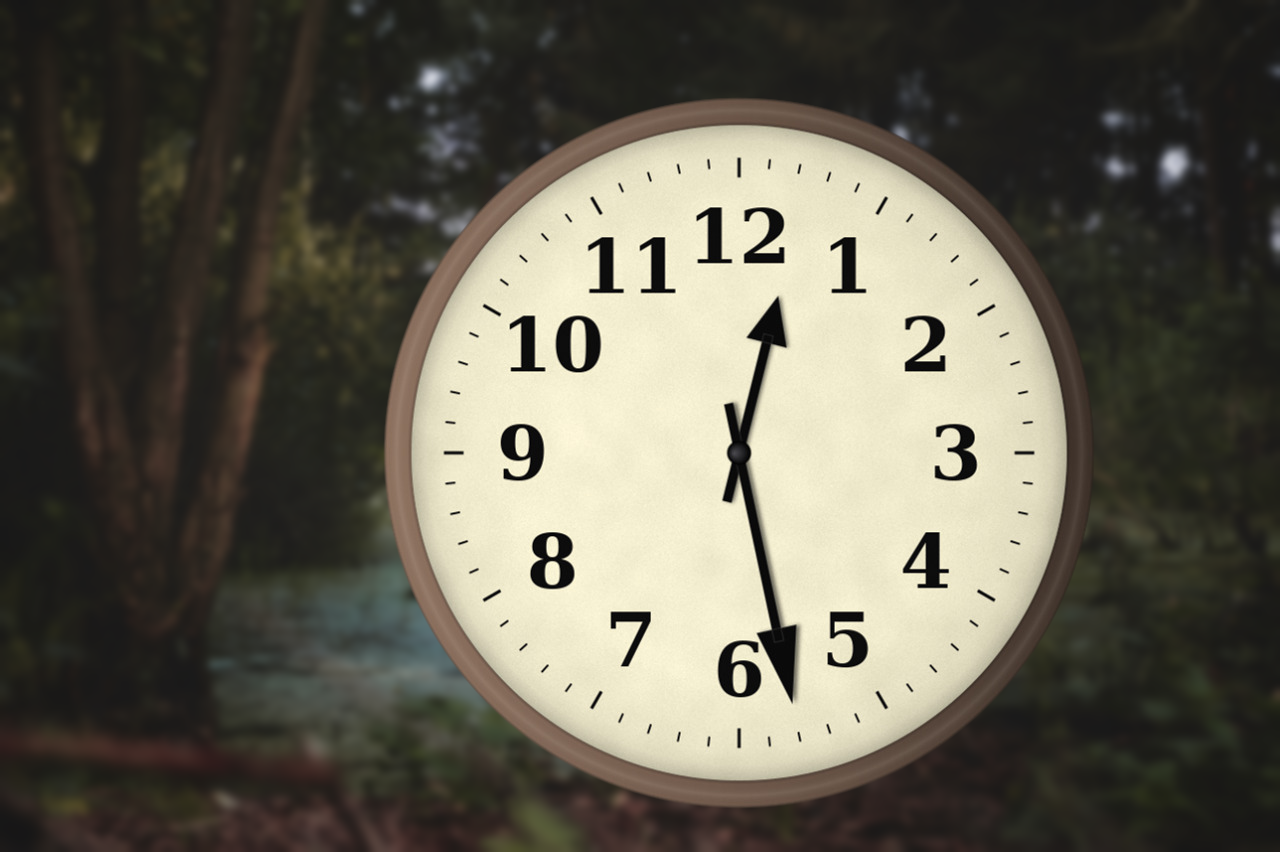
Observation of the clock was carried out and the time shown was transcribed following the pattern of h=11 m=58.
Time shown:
h=12 m=28
